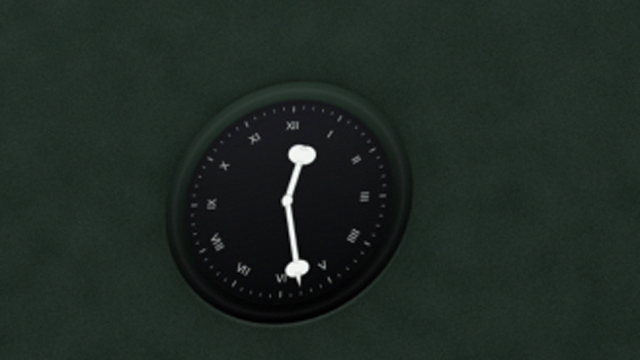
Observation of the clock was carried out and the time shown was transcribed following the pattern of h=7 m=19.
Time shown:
h=12 m=28
